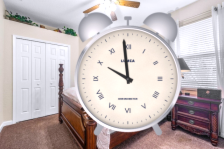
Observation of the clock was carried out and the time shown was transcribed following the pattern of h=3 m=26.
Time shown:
h=9 m=59
